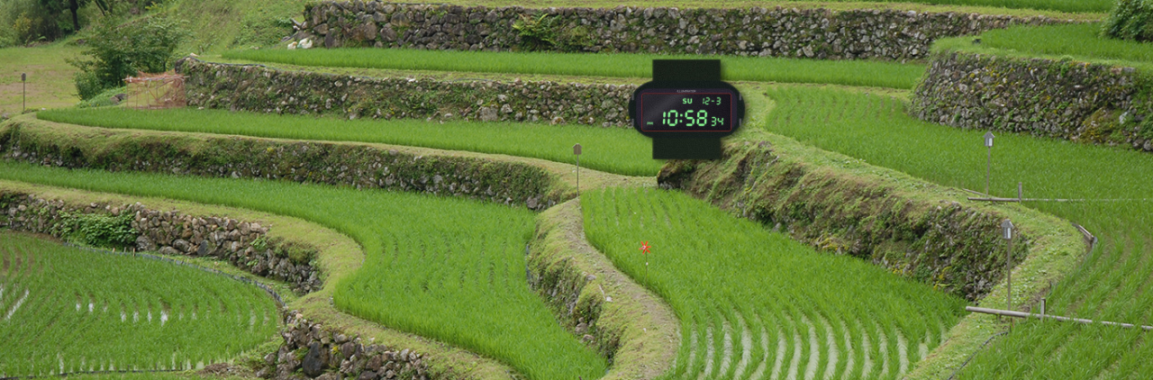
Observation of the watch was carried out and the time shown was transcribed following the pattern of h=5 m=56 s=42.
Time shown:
h=10 m=58 s=34
